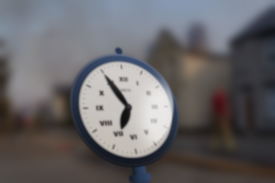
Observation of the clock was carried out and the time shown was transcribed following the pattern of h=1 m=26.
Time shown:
h=6 m=55
